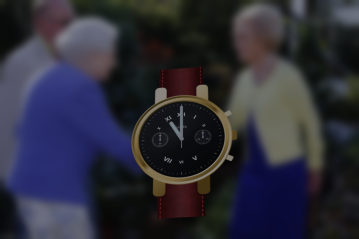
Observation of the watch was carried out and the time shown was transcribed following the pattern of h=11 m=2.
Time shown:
h=11 m=0
